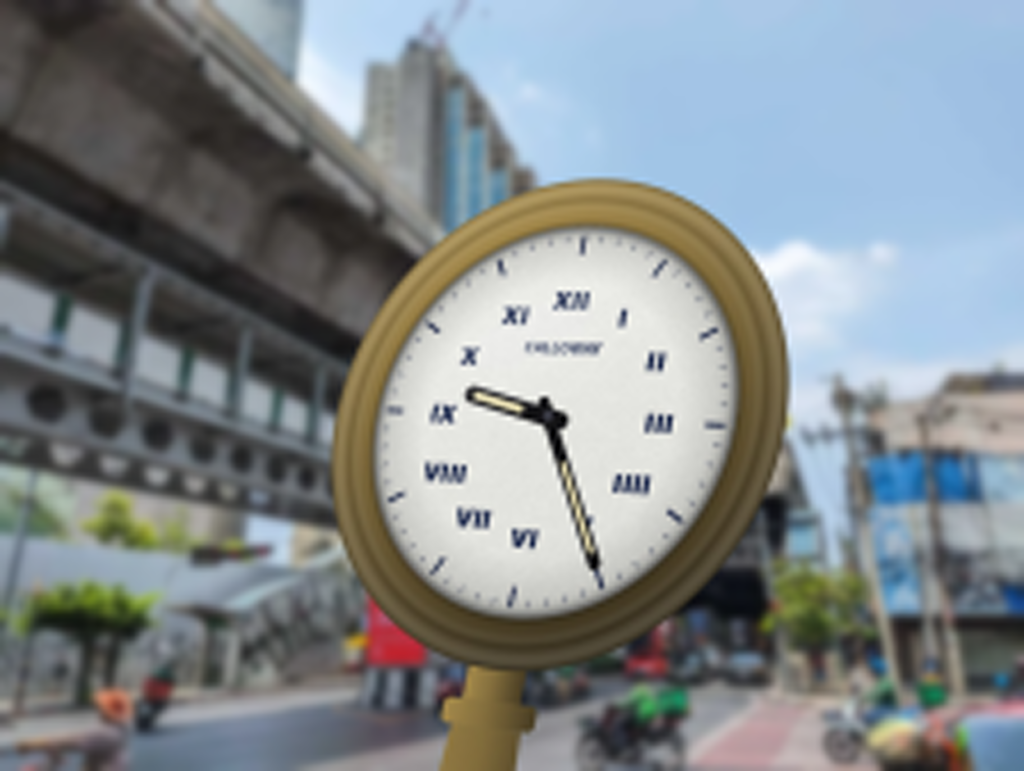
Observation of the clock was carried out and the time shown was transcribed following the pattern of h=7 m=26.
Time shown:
h=9 m=25
